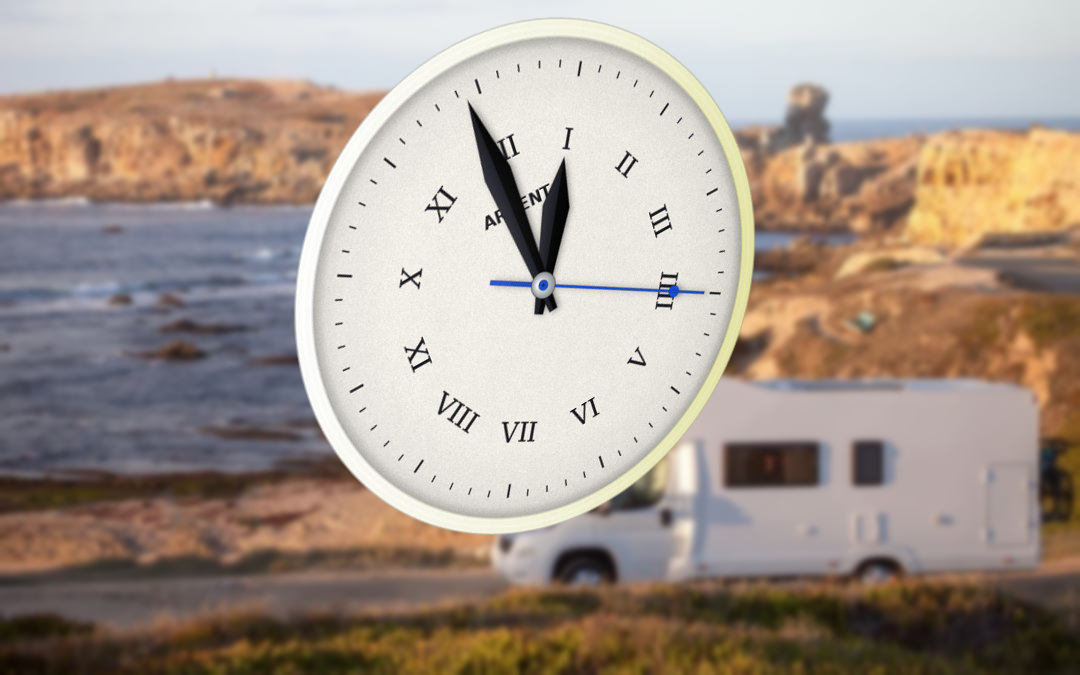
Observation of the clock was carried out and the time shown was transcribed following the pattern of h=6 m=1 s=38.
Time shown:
h=12 m=59 s=20
